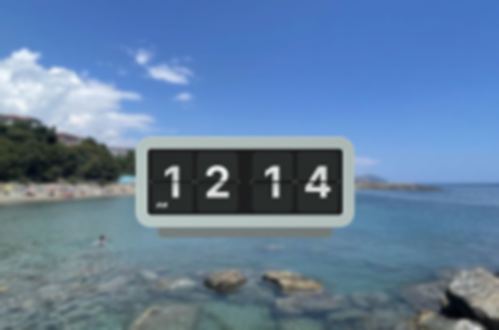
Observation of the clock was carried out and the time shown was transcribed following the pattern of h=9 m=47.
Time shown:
h=12 m=14
